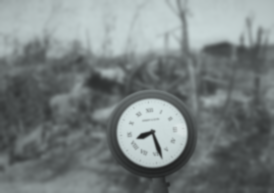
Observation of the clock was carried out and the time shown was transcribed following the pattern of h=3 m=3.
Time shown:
h=8 m=28
